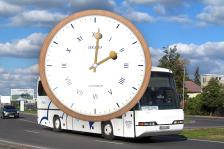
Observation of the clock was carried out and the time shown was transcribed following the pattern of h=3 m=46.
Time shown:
h=2 m=1
